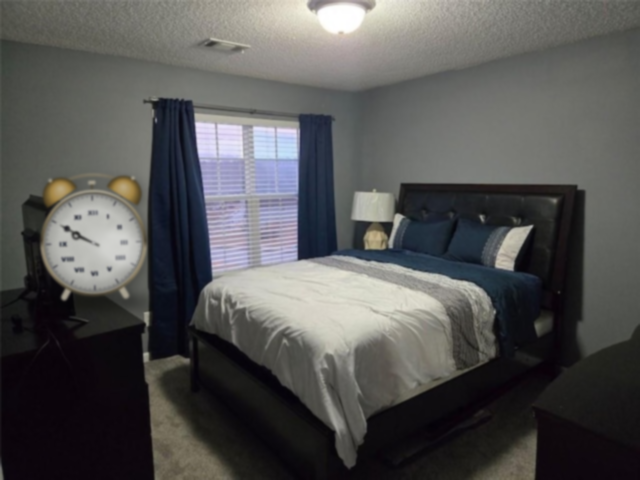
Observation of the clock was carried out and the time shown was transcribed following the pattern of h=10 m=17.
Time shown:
h=9 m=50
